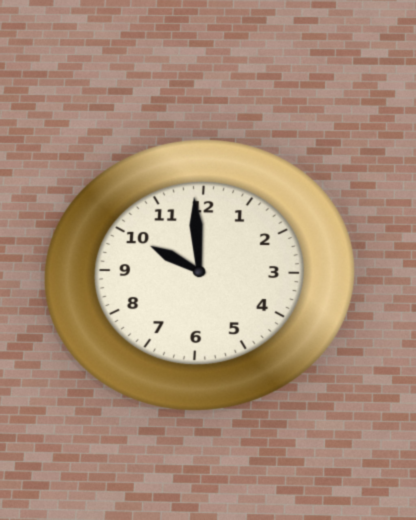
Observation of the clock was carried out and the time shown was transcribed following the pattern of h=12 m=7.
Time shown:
h=9 m=59
